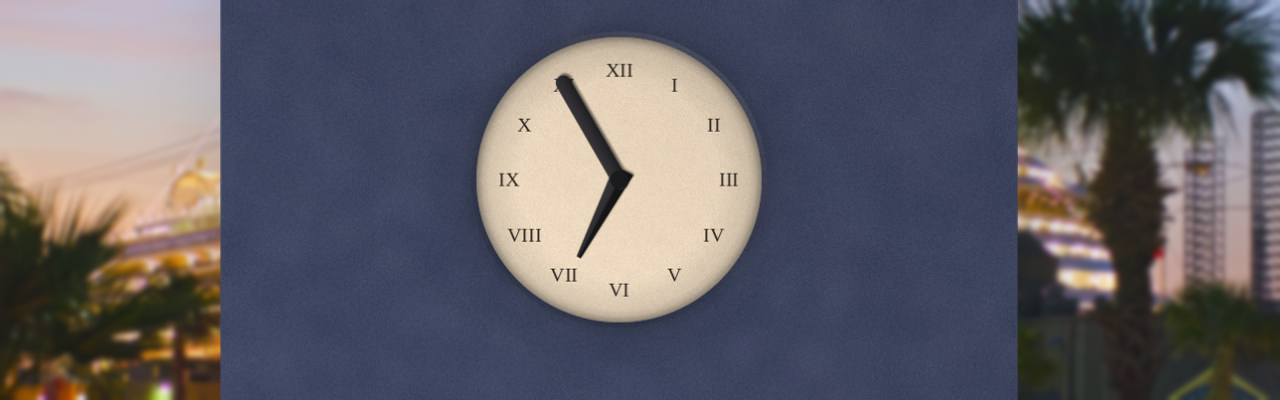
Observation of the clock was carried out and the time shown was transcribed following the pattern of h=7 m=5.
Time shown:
h=6 m=55
